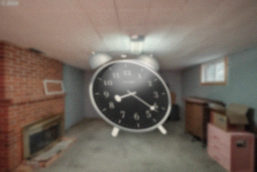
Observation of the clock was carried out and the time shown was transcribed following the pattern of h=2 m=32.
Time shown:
h=8 m=22
